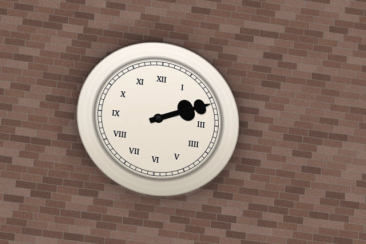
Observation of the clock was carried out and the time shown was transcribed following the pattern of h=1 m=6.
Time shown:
h=2 m=11
